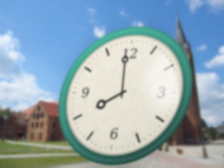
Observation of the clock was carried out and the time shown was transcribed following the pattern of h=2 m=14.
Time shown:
h=7 m=59
